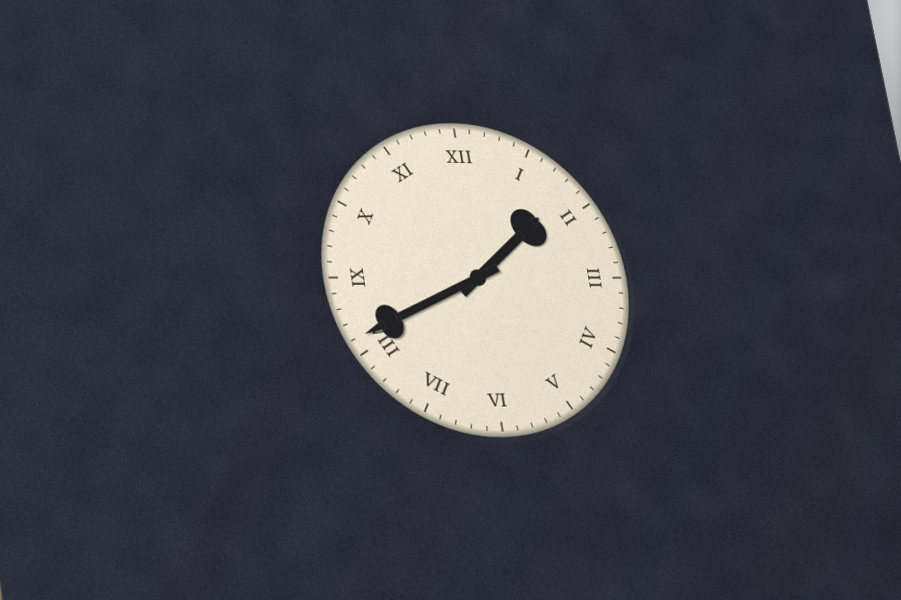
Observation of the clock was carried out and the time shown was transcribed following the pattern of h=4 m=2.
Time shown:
h=1 m=41
